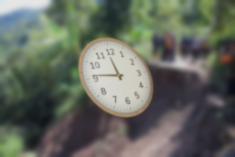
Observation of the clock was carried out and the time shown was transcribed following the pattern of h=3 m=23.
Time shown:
h=11 m=46
